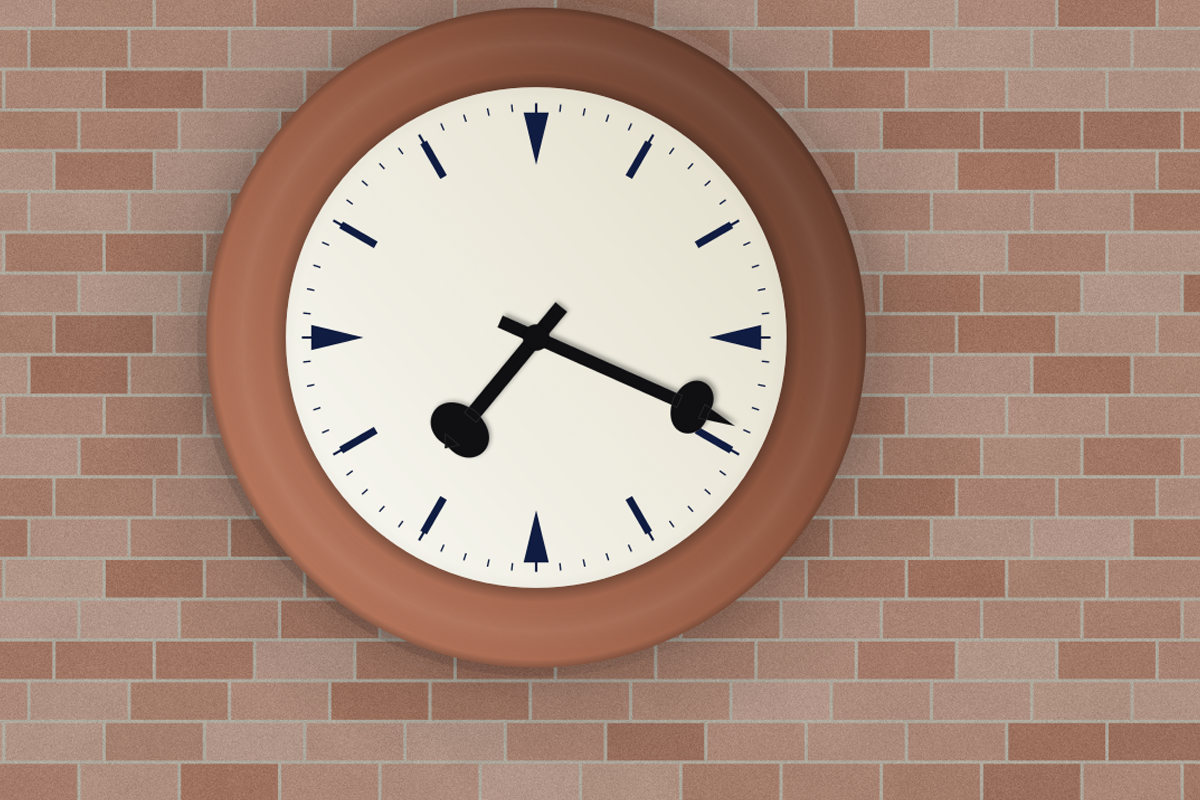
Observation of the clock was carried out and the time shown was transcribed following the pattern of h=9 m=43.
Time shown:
h=7 m=19
